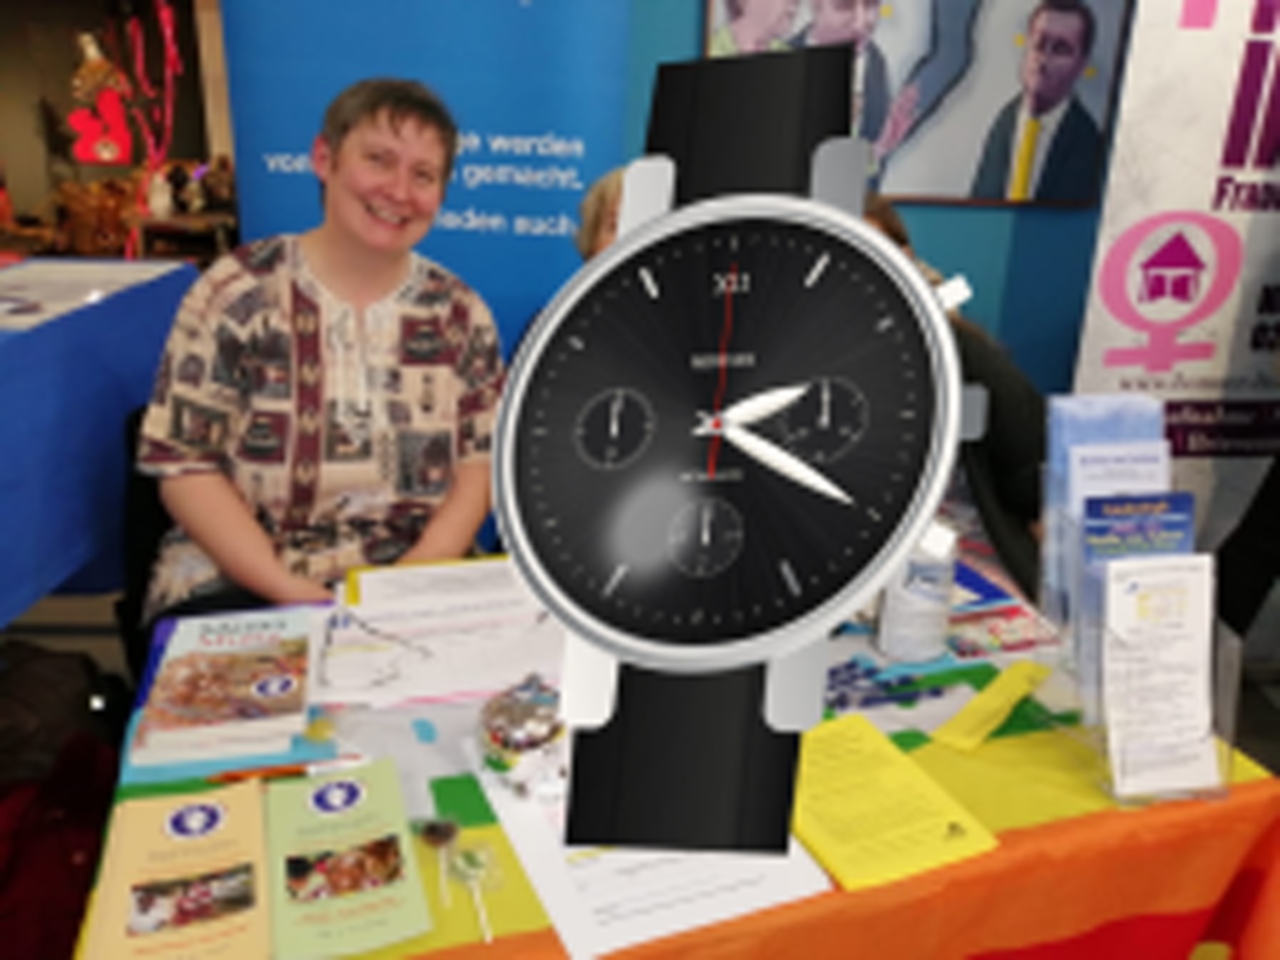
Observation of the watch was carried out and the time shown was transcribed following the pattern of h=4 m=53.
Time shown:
h=2 m=20
